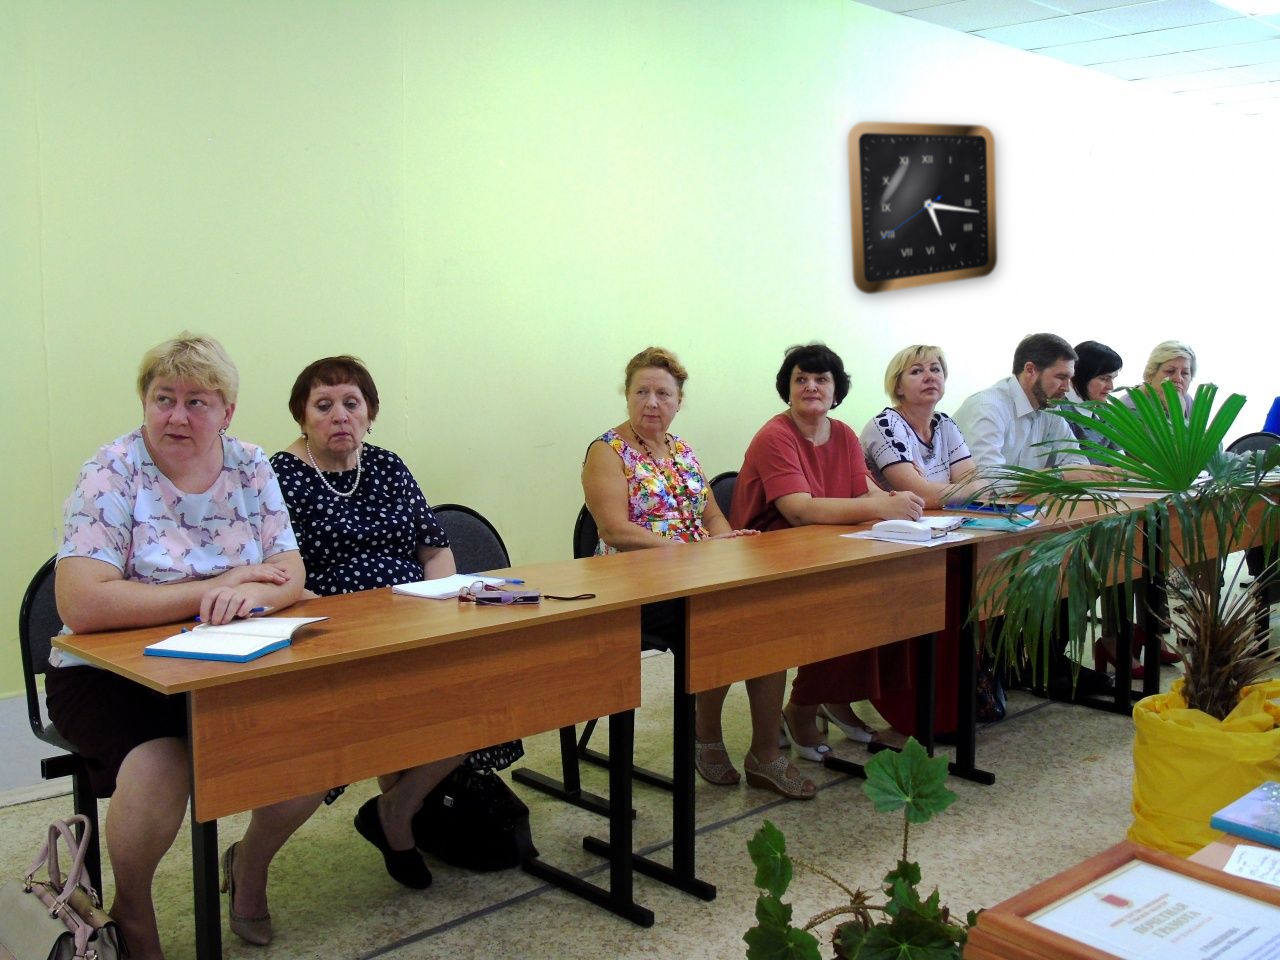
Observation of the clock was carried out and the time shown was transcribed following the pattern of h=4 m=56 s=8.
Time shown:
h=5 m=16 s=40
